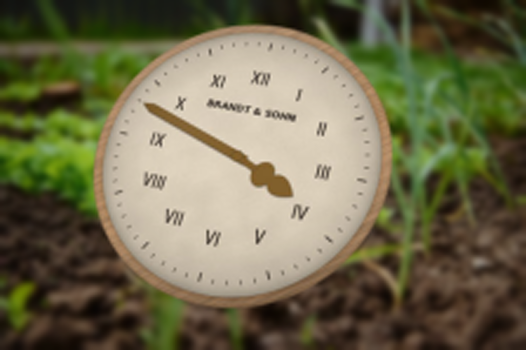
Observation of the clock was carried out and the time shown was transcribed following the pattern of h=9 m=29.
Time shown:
h=3 m=48
